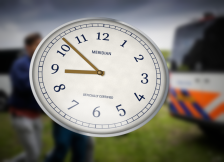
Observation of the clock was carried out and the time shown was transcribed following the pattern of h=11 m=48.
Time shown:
h=8 m=52
